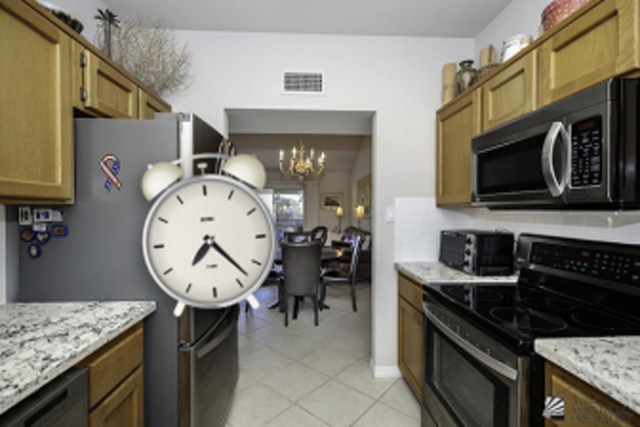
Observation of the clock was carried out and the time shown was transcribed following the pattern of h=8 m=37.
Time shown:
h=7 m=23
